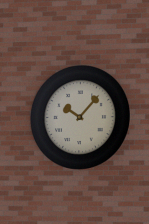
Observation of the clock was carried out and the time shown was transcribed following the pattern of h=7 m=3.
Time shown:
h=10 m=7
